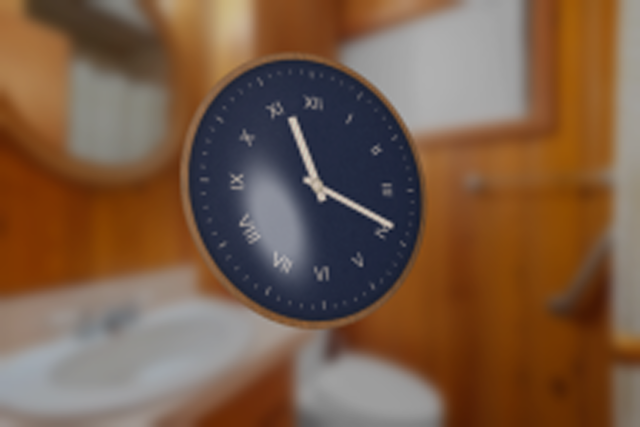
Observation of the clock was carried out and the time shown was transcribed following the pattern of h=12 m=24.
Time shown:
h=11 m=19
